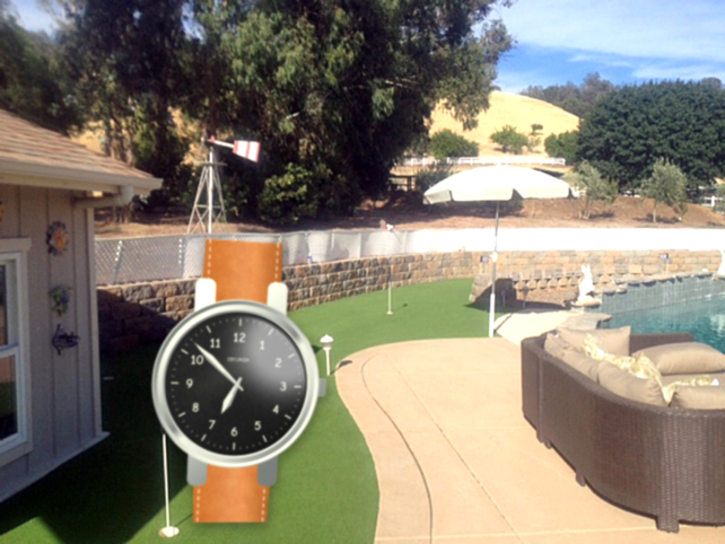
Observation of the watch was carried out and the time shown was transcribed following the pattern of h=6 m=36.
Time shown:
h=6 m=52
